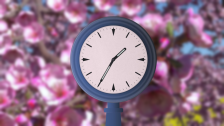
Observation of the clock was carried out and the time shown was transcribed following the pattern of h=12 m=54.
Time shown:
h=1 m=35
